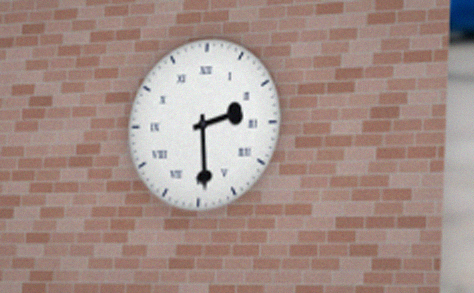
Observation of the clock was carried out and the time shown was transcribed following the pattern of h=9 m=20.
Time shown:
h=2 m=29
